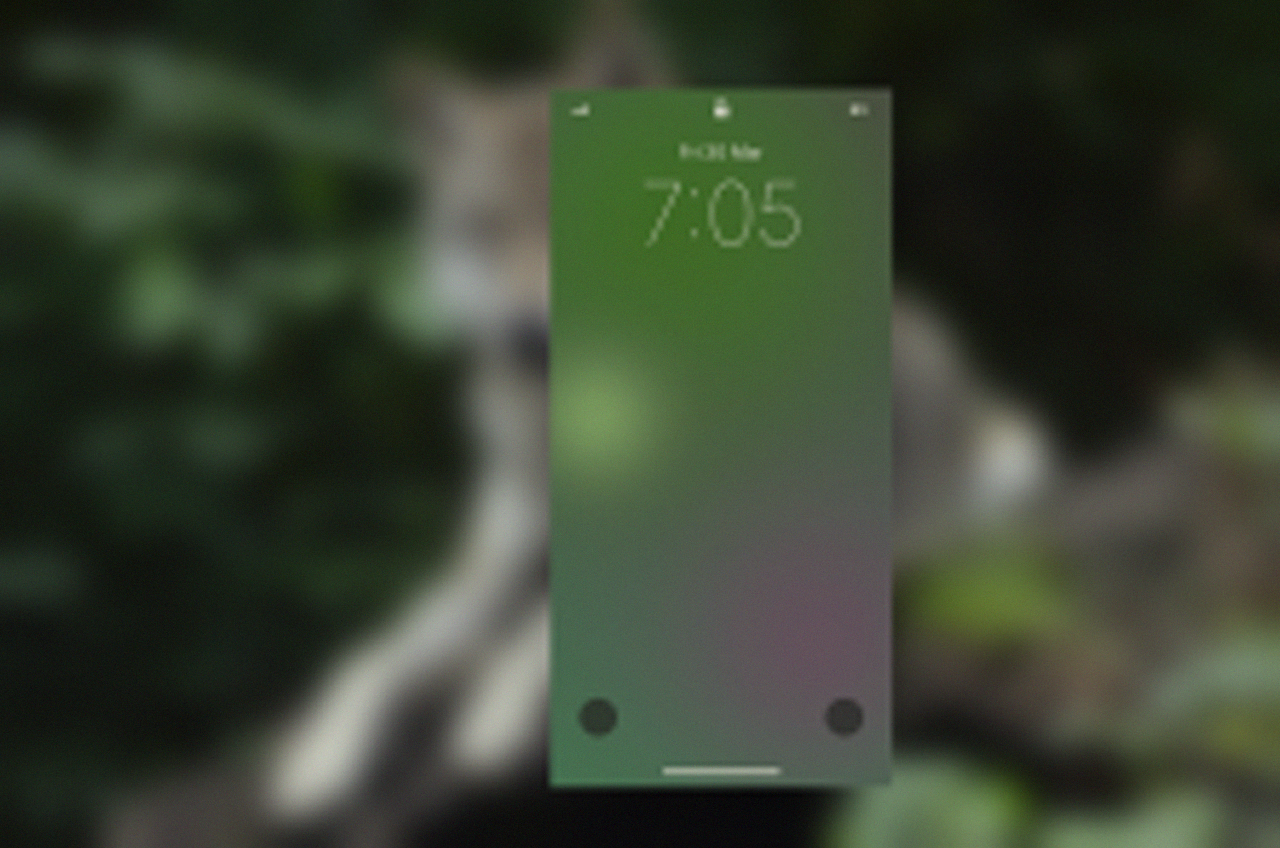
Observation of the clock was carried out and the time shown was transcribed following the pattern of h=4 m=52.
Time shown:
h=7 m=5
